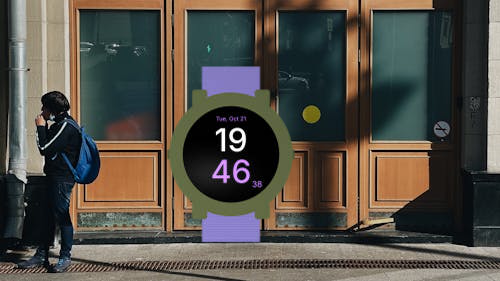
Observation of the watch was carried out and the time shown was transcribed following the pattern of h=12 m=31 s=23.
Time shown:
h=19 m=46 s=38
